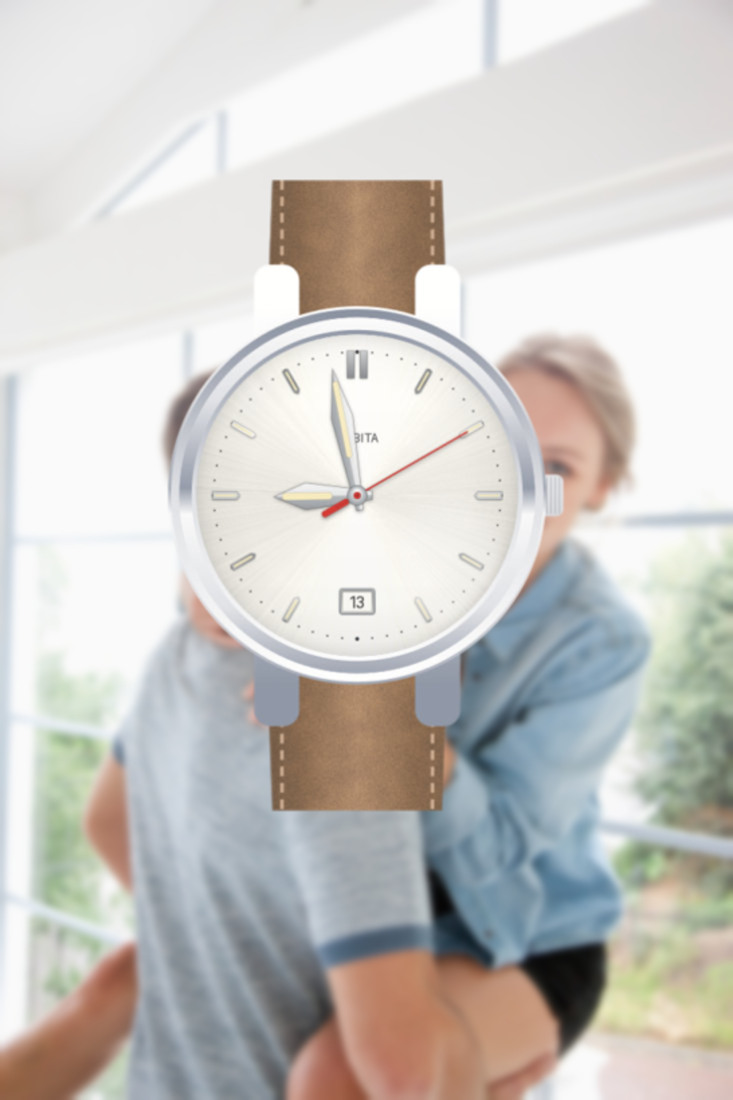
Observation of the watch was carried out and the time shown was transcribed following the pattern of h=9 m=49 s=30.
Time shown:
h=8 m=58 s=10
